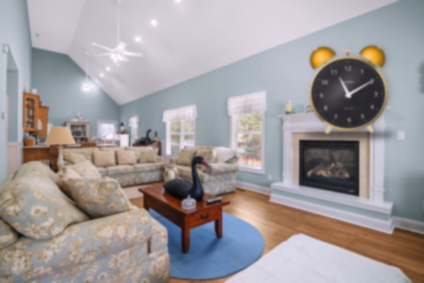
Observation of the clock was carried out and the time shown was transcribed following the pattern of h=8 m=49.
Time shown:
h=11 m=10
